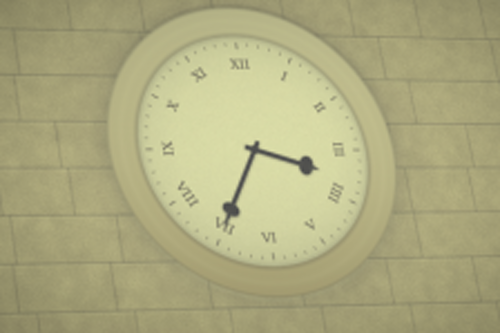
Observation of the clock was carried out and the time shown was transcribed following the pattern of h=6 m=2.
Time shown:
h=3 m=35
